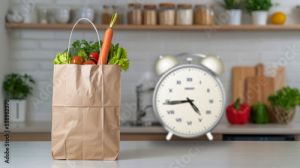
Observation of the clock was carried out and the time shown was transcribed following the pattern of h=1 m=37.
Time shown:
h=4 m=44
